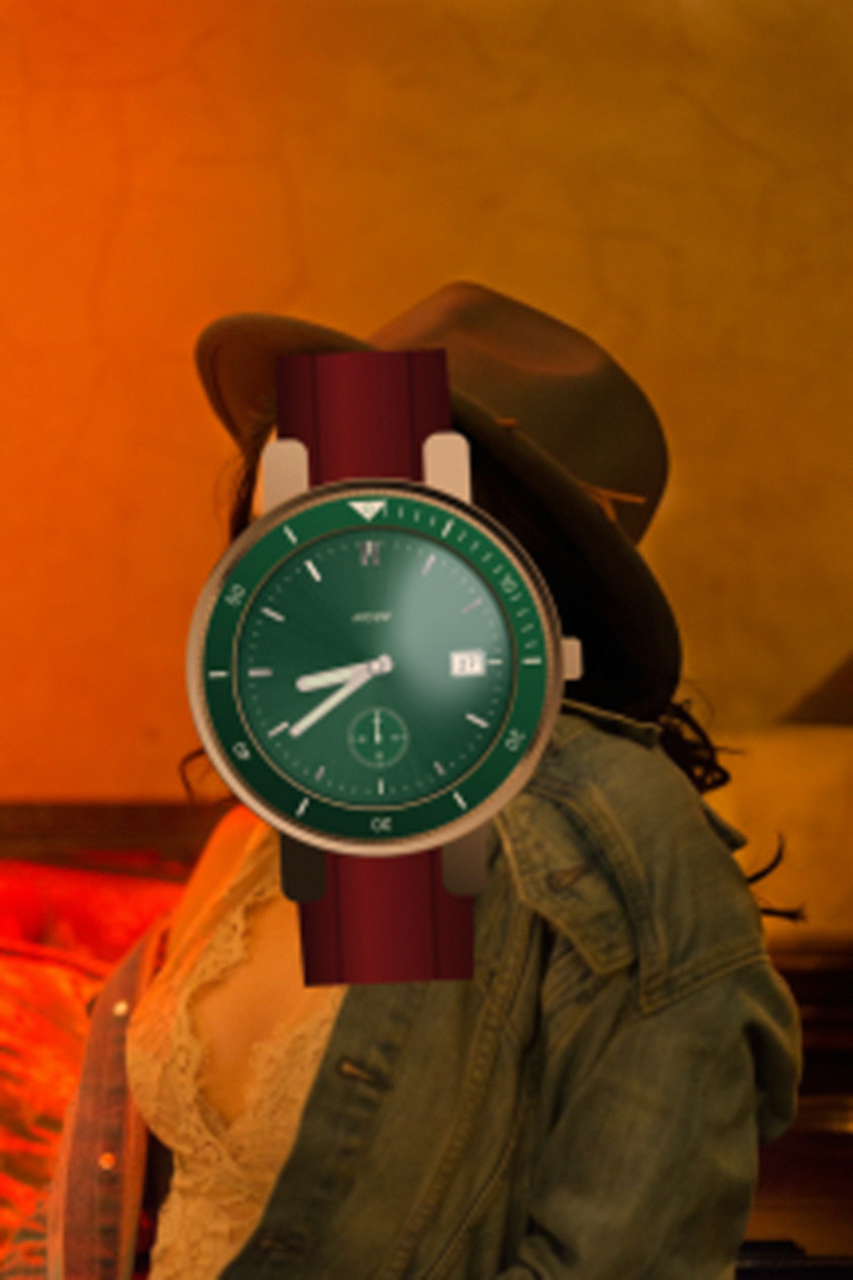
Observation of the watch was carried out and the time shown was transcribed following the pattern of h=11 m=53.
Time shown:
h=8 m=39
